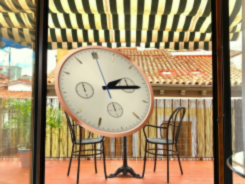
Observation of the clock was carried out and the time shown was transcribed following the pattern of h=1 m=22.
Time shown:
h=2 m=16
